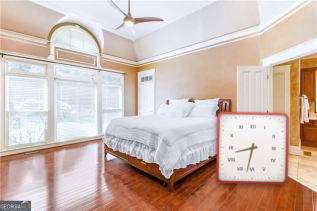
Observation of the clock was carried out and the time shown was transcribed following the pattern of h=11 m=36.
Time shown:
h=8 m=32
